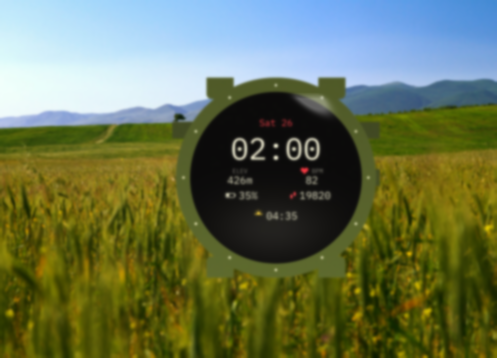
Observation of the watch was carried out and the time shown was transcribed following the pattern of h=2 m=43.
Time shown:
h=2 m=0
